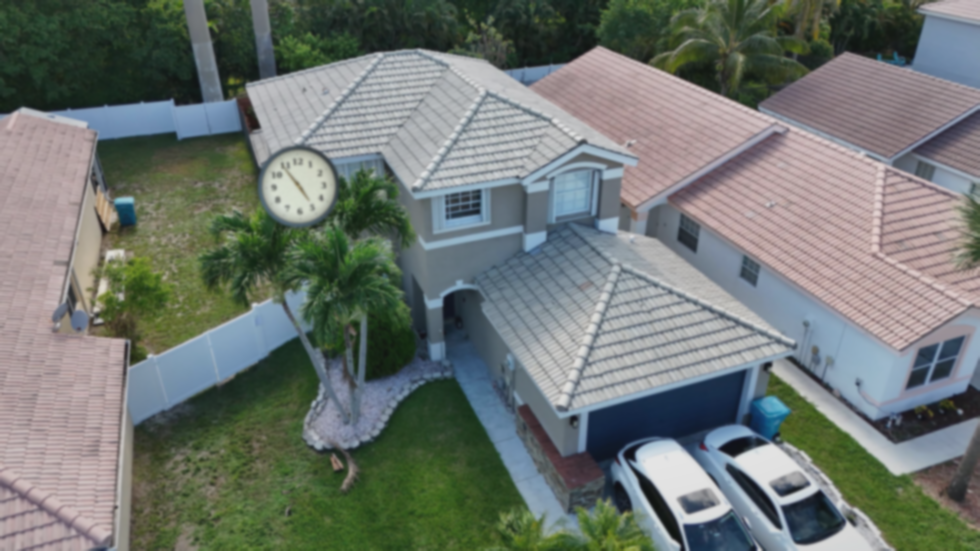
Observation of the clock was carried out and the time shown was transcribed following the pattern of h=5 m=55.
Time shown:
h=4 m=54
